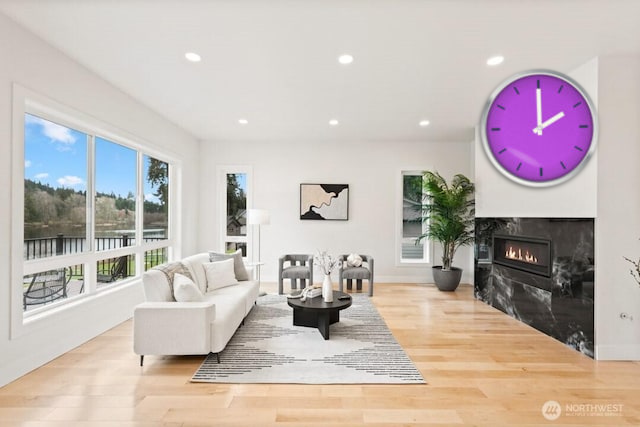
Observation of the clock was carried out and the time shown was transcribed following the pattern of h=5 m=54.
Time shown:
h=2 m=0
